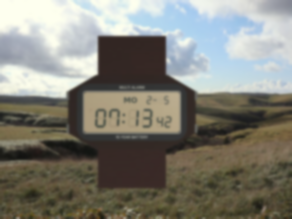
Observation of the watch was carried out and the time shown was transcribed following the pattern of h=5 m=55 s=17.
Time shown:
h=7 m=13 s=42
